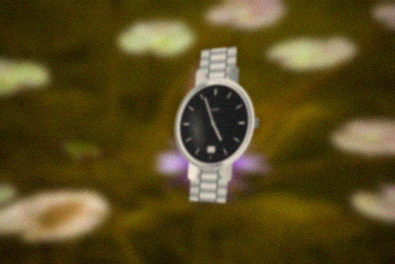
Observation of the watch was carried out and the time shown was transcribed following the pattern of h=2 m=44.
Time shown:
h=4 m=56
